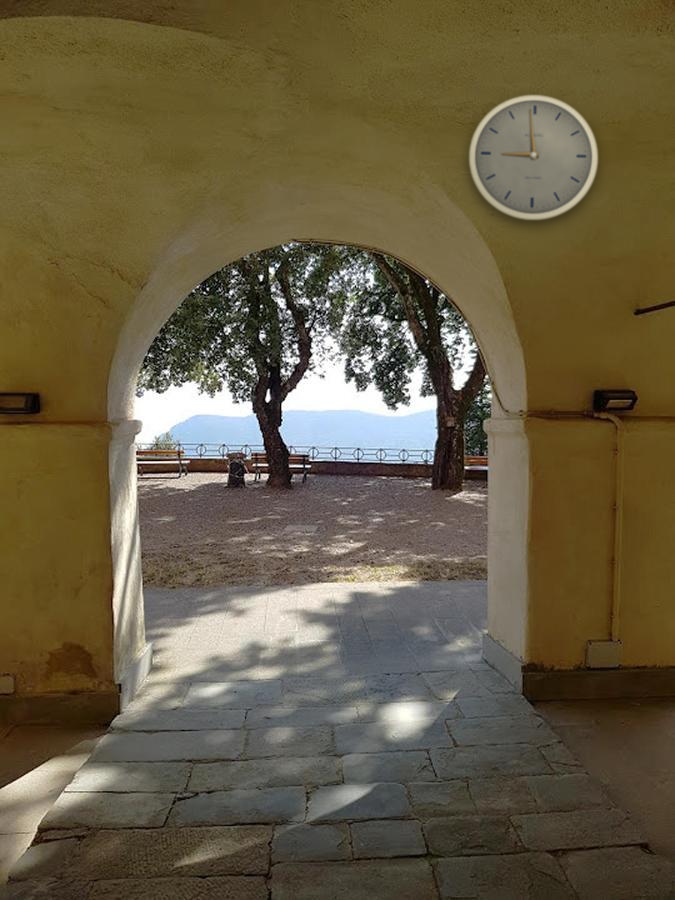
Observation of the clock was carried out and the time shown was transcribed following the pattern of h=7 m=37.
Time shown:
h=8 m=59
